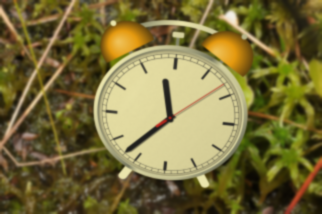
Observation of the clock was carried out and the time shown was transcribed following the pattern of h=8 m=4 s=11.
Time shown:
h=11 m=37 s=8
